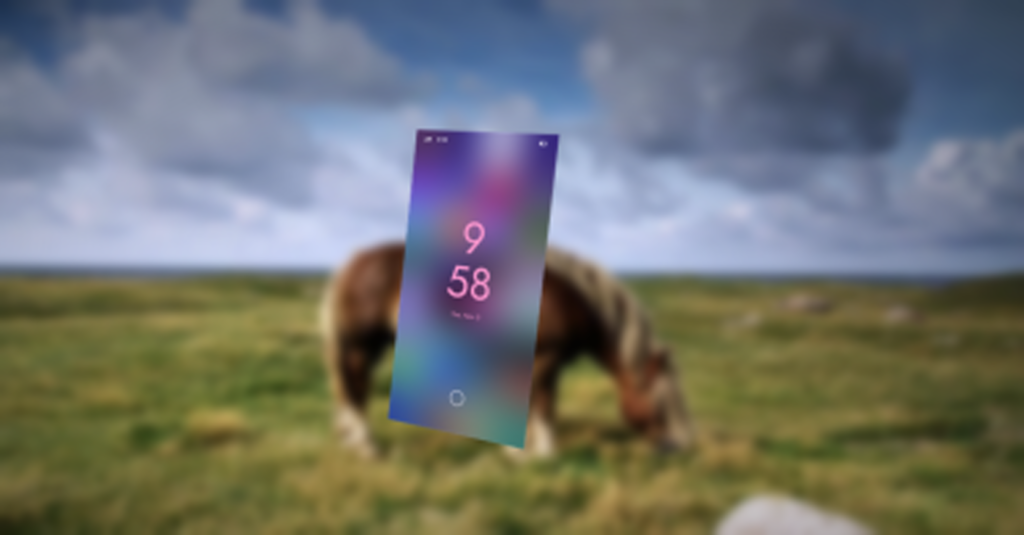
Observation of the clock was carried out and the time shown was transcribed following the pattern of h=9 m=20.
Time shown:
h=9 m=58
